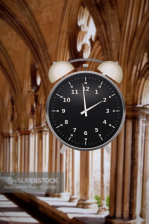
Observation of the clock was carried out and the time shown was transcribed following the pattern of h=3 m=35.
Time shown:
h=1 m=59
